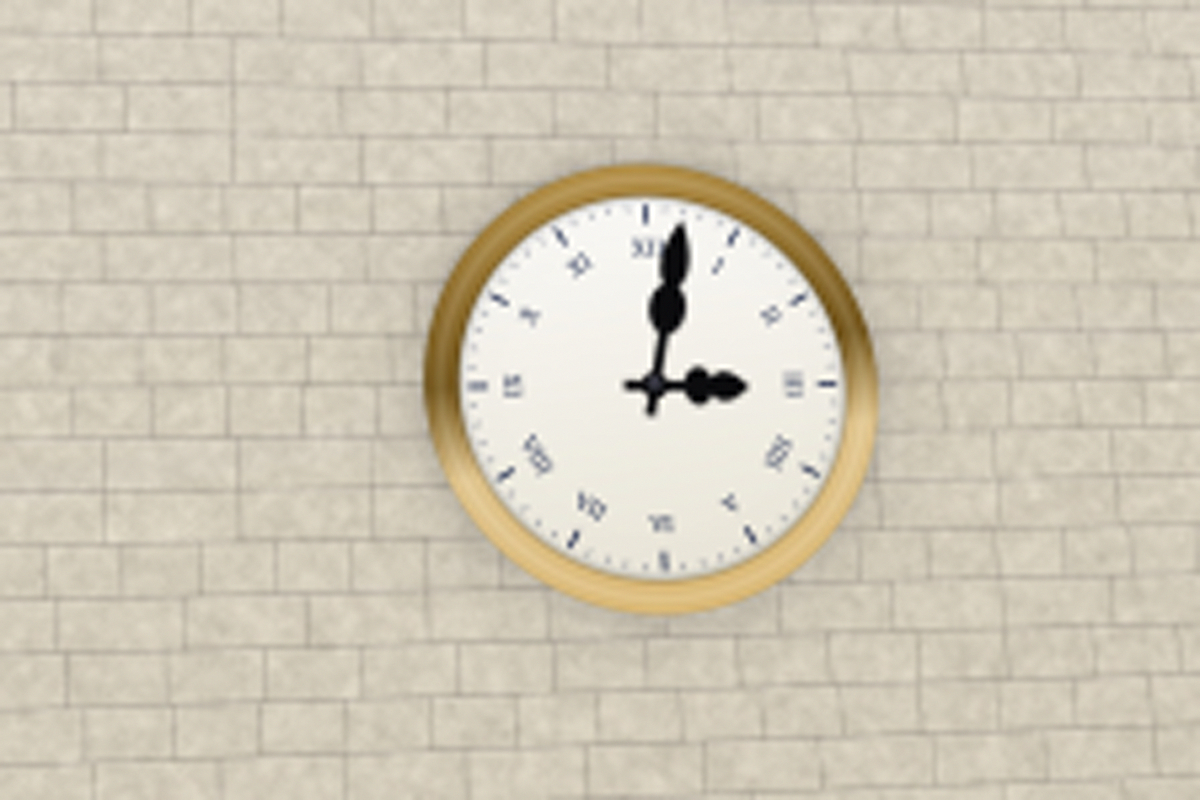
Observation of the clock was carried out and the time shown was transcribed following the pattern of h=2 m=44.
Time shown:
h=3 m=2
